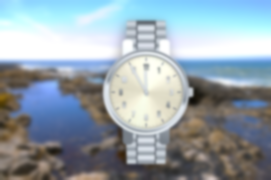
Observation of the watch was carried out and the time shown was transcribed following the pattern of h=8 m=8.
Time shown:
h=11 m=55
